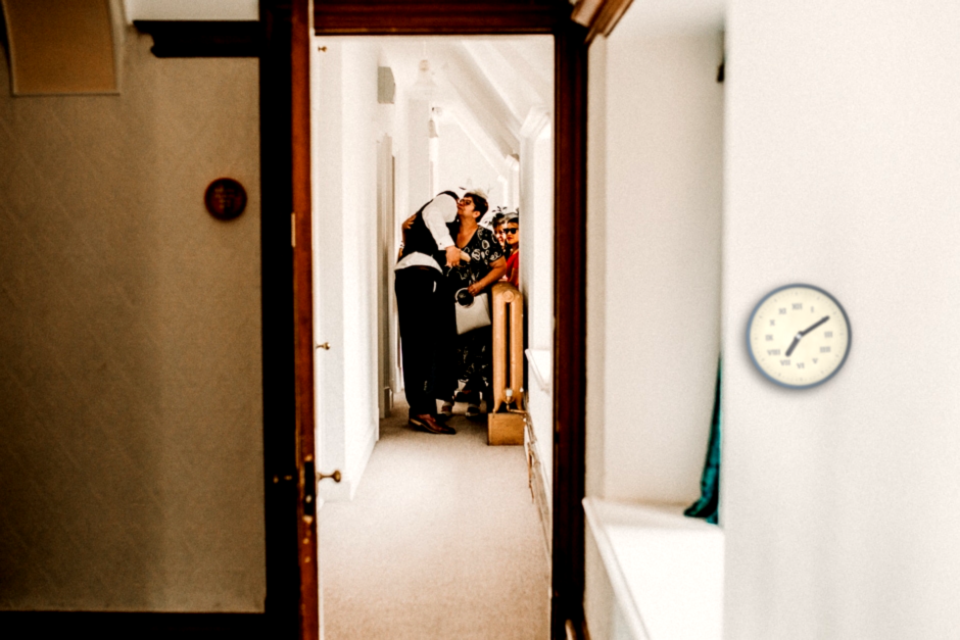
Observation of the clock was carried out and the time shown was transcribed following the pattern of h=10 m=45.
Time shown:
h=7 m=10
